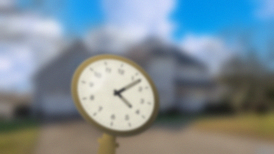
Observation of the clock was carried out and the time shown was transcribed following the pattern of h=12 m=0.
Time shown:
h=4 m=7
